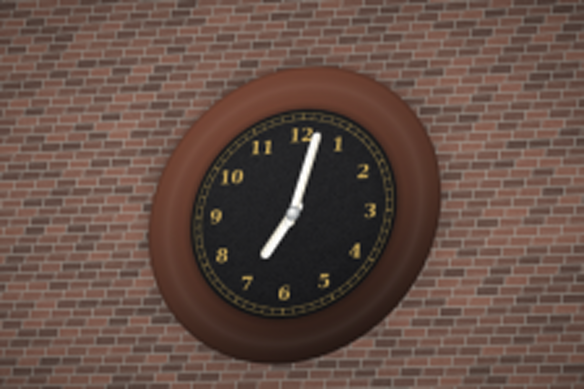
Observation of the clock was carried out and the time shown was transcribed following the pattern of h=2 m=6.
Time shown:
h=7 m=2
